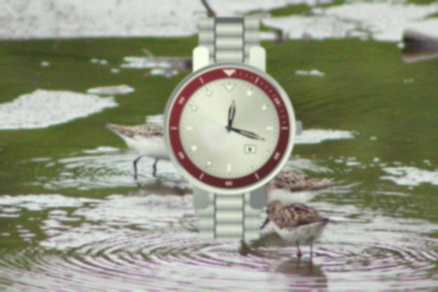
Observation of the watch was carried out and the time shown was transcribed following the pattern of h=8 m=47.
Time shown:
h=12 m=18
